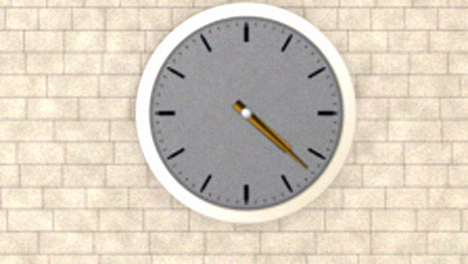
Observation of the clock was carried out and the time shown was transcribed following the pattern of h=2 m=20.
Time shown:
h=4 m=22
